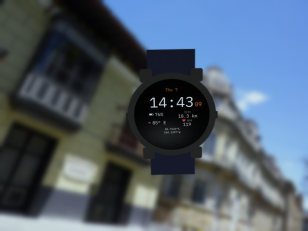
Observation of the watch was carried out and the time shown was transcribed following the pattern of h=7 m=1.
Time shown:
h=14 m=43
